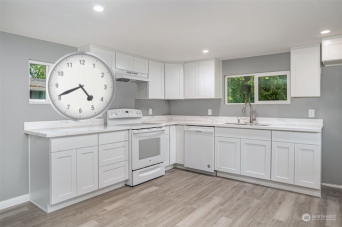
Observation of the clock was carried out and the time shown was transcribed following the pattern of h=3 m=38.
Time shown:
h=4 m=41
